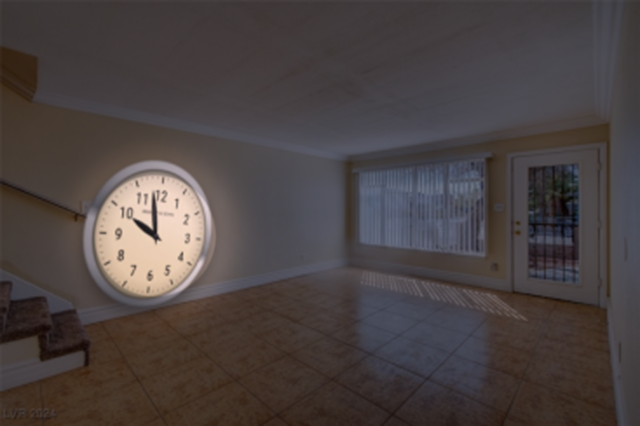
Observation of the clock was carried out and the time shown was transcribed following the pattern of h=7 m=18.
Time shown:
h=9 m=58
